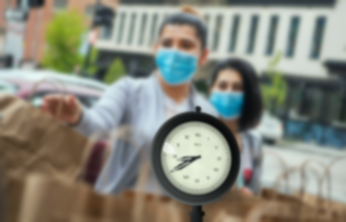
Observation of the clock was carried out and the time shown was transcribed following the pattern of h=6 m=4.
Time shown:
h=8 m=40
